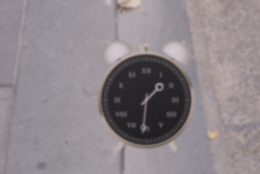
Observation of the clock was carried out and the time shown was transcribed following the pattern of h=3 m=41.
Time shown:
h=1 m=31
